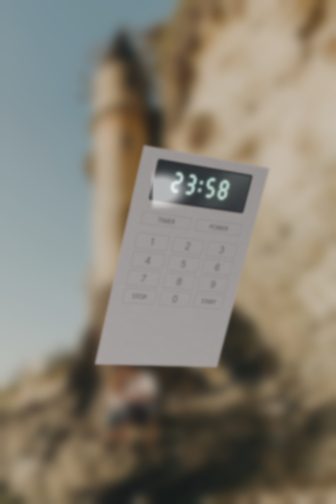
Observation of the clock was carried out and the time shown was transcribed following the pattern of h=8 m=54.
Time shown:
h=23 m=58
